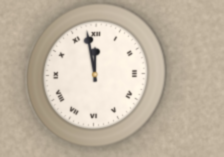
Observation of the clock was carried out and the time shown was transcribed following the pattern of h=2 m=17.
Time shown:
h=11 m=58
